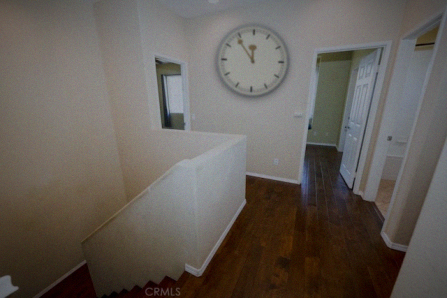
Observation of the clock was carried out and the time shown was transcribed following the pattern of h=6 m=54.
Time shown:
h=11 m=54
